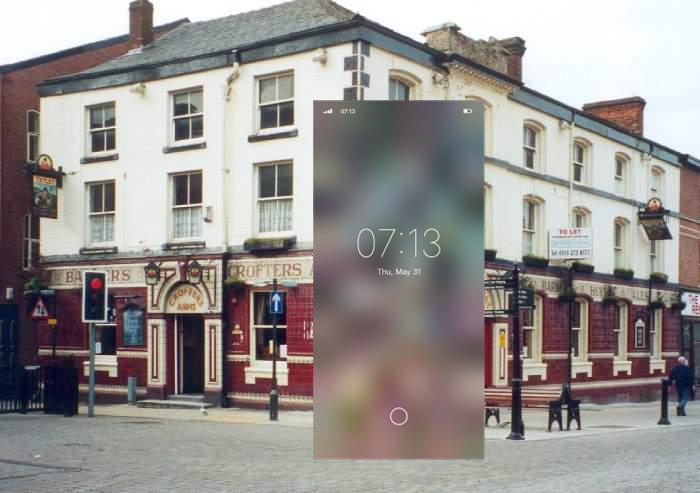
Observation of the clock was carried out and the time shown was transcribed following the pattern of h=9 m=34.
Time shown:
h=7 m=13
